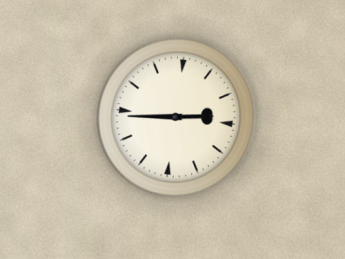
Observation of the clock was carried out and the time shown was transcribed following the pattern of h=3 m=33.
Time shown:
h=2 m=44
